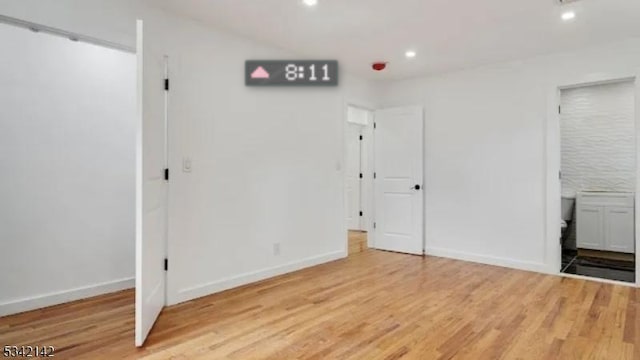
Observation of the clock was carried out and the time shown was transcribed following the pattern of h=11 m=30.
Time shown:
h=8 m=11
